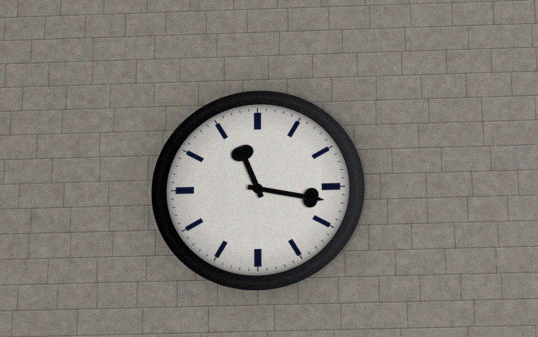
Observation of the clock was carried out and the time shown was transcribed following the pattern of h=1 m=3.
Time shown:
h=11 m=17
